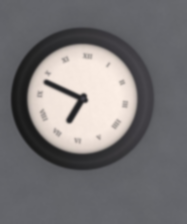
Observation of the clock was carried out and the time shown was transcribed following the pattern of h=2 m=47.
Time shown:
h=6 m=48
